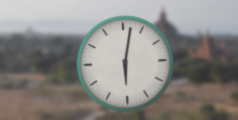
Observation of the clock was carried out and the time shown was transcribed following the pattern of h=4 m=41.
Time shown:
h=6 m=2
